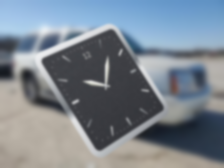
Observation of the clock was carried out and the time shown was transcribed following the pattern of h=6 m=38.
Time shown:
h=10 m=7
